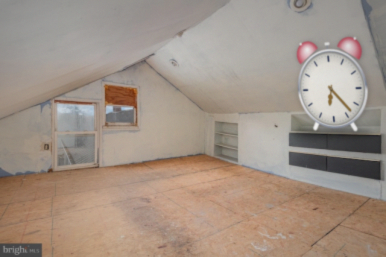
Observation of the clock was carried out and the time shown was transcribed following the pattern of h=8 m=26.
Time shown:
h=6 m=23
